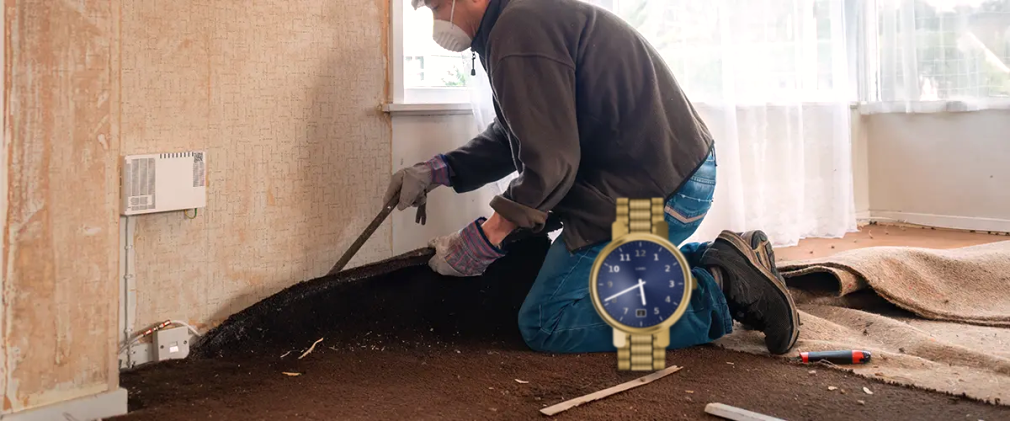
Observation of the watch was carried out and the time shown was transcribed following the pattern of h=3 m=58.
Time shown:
h=5 m=41
